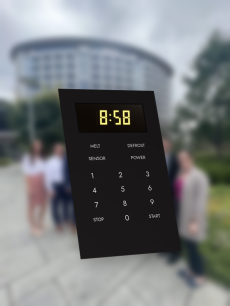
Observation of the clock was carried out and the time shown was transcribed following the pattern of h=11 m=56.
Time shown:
h=8 m=58
